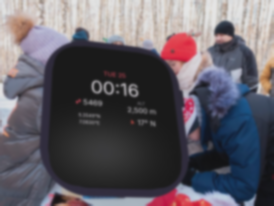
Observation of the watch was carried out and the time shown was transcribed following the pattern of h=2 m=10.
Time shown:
h=0 m=16
